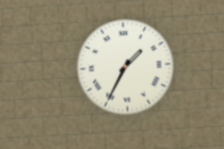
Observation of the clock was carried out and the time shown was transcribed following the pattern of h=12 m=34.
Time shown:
h=1 m=35
